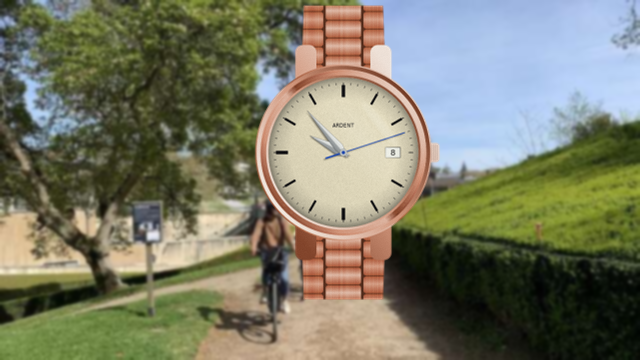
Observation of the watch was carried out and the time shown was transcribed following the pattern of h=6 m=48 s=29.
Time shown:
h=9 m=53 s=12
